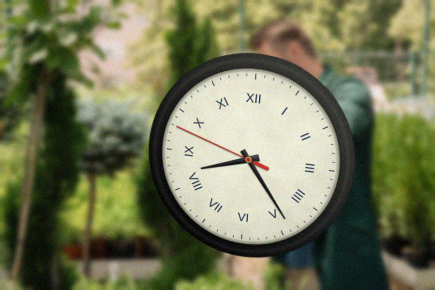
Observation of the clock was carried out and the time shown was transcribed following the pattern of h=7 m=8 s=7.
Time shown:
h=8 m=23 s=48
